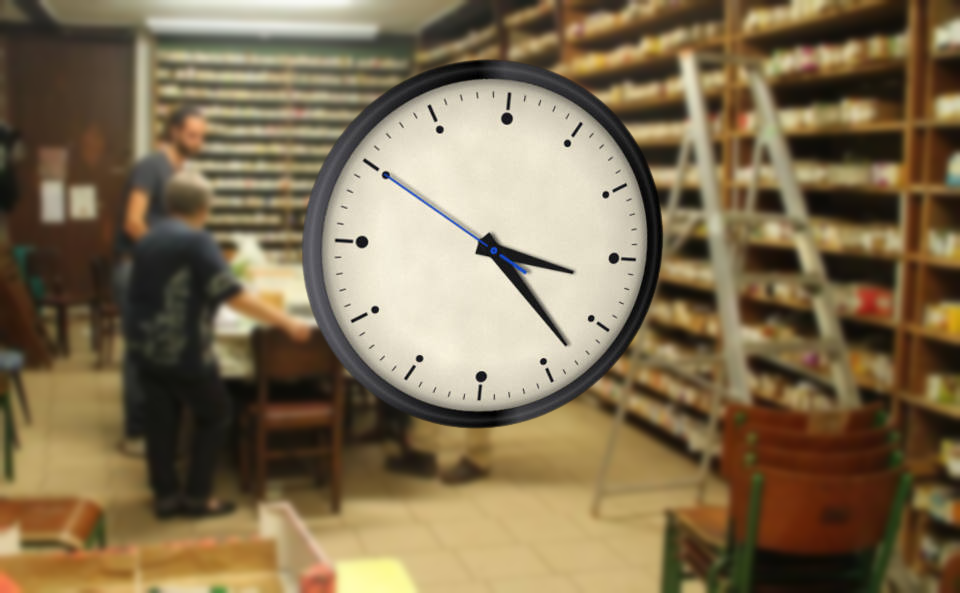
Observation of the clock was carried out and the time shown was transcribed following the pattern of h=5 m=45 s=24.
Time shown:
h=3 m=22 s=50
